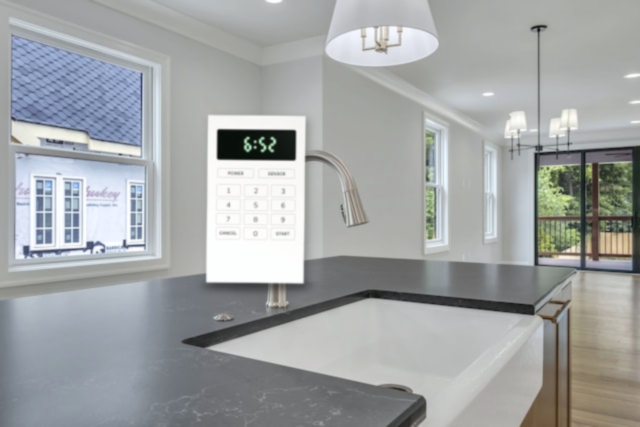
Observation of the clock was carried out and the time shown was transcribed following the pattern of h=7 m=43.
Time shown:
h=6 m=52
